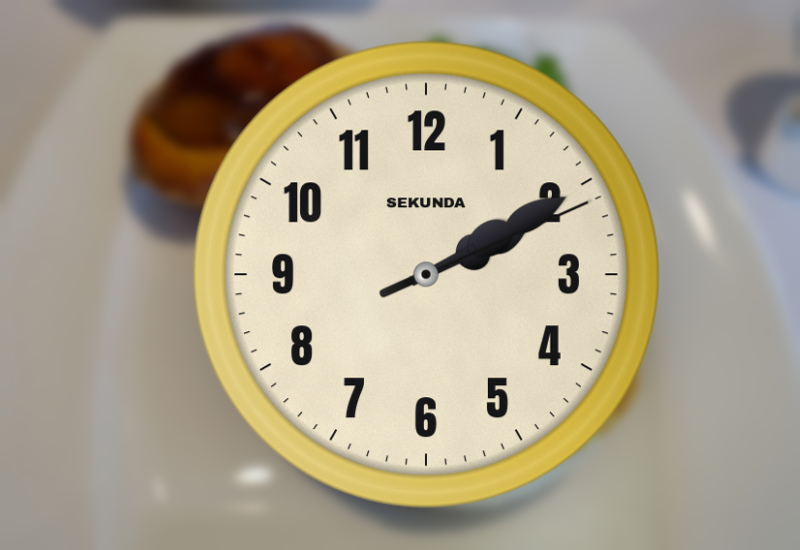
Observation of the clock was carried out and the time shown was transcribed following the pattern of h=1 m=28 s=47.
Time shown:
h=2 m=10 s=11
